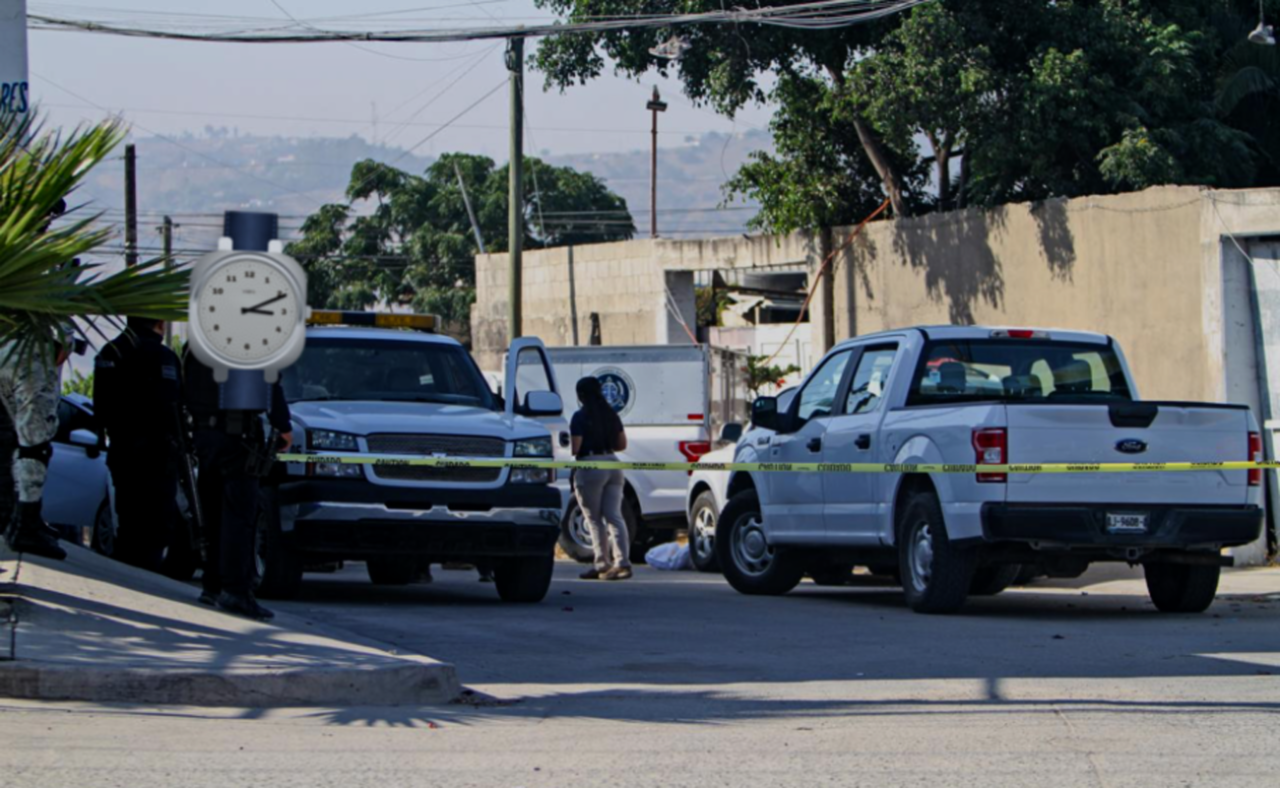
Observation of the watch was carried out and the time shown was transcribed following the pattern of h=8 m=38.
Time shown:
h=3 m=11
